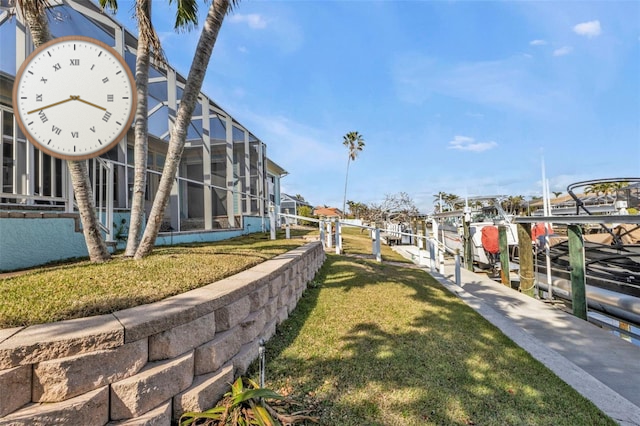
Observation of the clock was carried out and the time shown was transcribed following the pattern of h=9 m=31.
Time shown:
h=3 m=42
